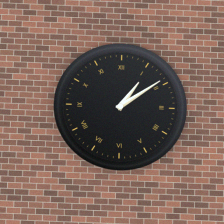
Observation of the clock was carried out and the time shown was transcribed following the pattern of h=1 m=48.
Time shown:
h=1 m=9
